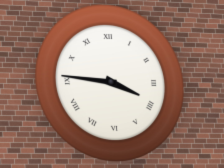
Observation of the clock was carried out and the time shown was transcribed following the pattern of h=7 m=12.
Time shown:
h=3 m=46
